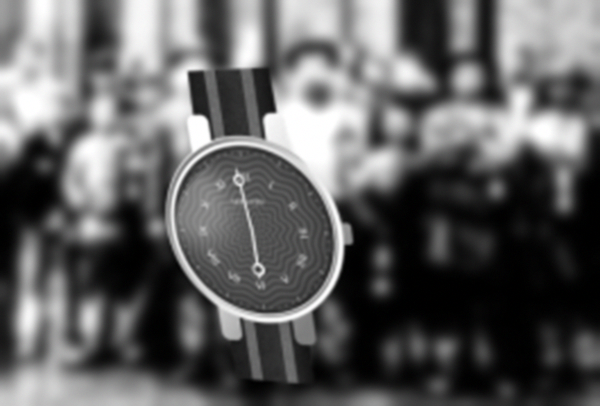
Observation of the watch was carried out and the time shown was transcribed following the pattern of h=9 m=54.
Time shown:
h=5 m=59
